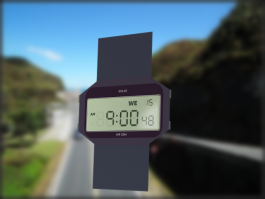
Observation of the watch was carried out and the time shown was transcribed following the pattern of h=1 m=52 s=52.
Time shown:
h=9 m=0 s=48
